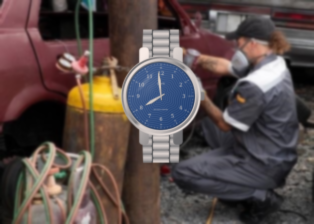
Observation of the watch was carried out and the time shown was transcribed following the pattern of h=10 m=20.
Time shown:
h=7 m=59
